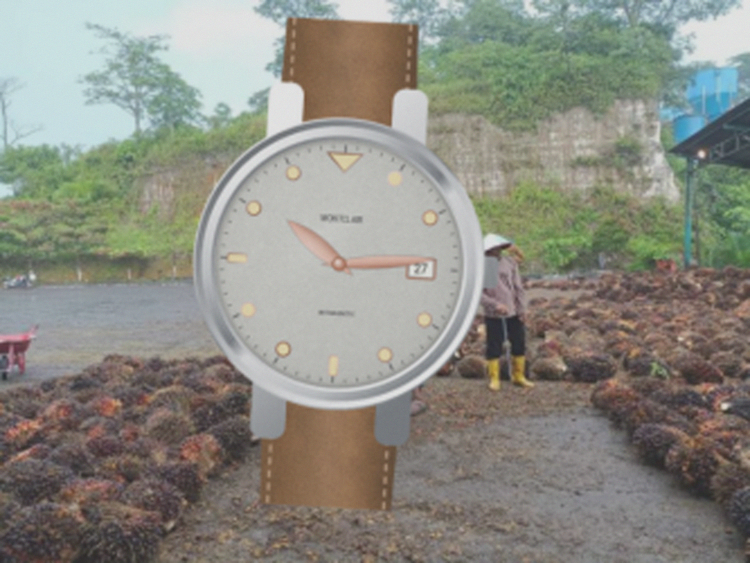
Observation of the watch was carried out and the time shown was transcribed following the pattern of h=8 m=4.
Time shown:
h=10 m=14
